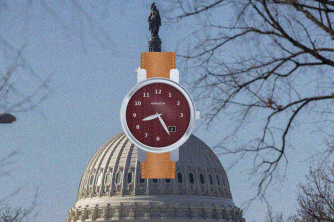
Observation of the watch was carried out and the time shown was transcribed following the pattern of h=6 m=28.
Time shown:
h=8 m=25
